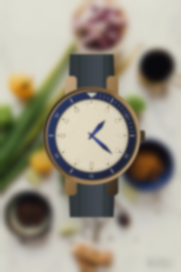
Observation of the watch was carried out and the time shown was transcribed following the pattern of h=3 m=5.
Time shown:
h=1 m=22
